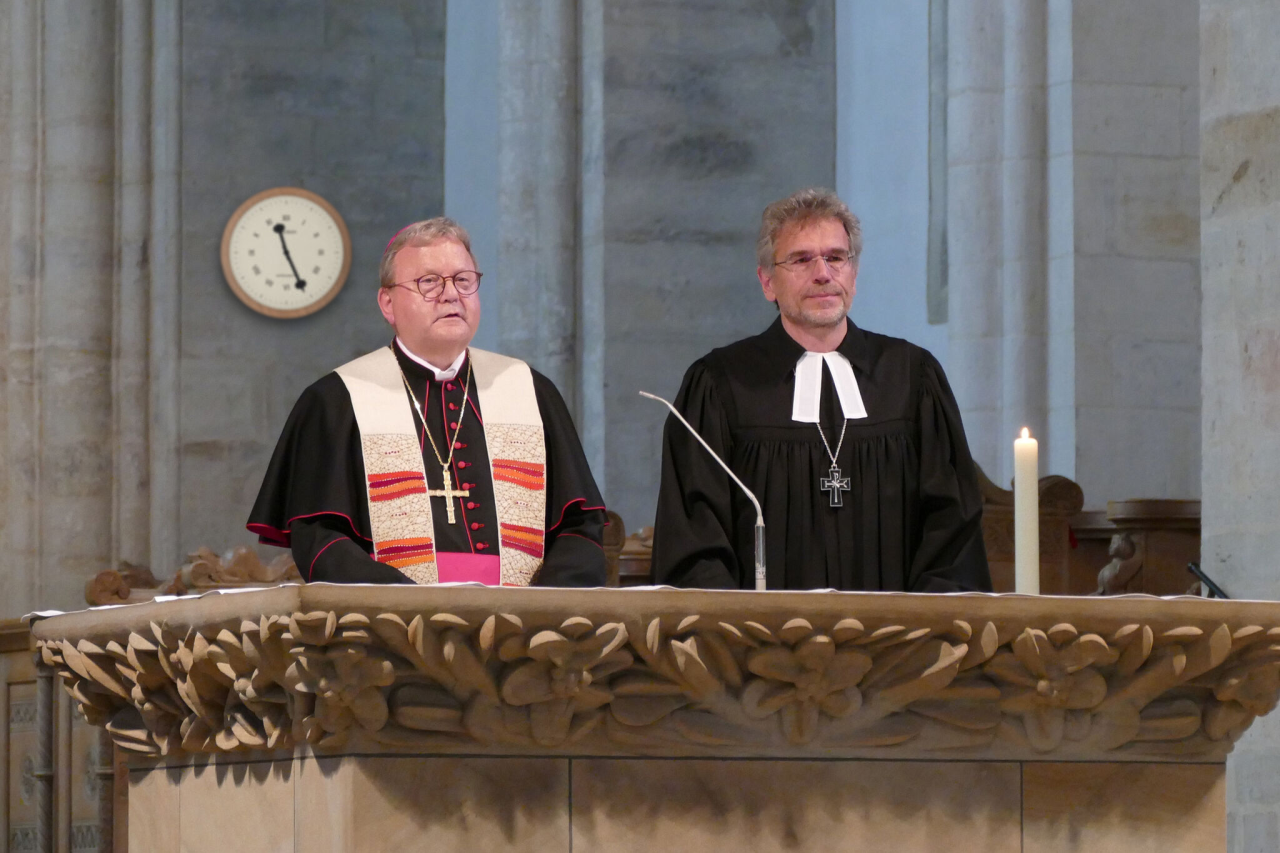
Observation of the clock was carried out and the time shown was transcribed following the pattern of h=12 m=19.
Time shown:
h=11 m=26
